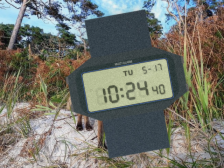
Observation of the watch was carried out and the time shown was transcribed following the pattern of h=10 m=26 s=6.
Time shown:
h=10 m=24 s=40
